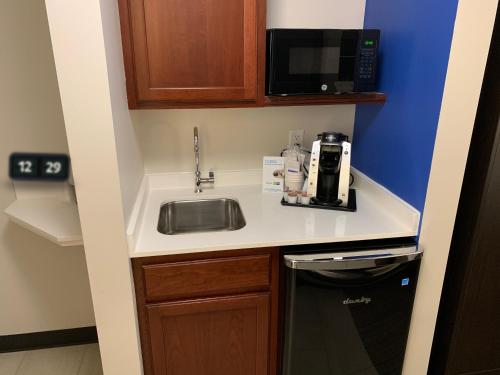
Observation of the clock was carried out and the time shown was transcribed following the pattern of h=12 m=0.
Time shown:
h=12 m=29
